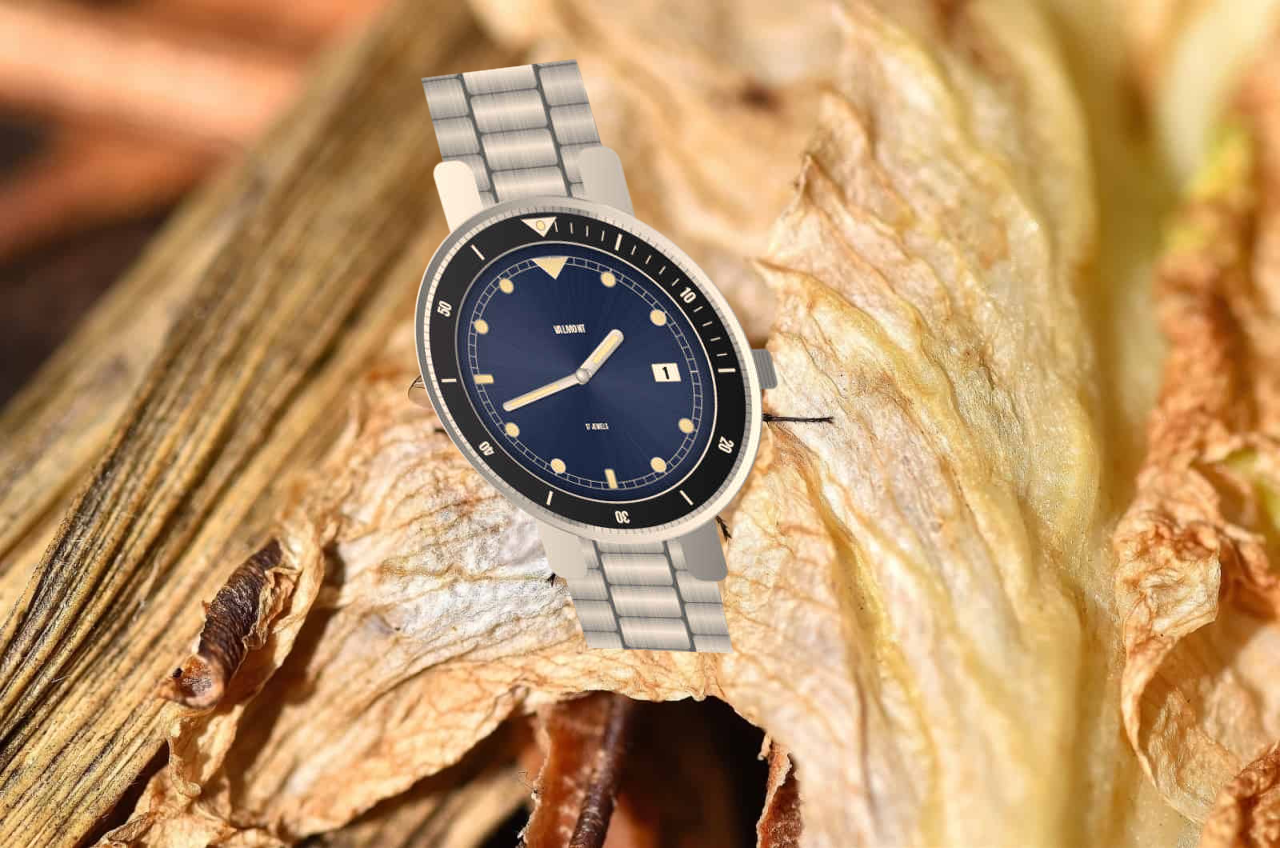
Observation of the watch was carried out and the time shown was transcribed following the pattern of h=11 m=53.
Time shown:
h=1 m=42
